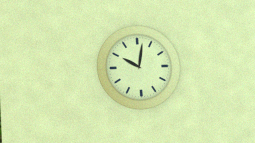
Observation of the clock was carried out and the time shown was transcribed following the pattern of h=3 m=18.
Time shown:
h=10 m=2
